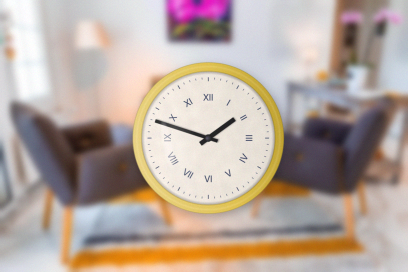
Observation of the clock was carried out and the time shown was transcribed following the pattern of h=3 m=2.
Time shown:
h=1 m=48
